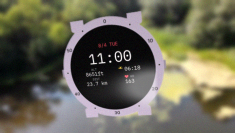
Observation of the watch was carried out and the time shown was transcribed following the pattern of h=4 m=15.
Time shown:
h=11 m=0
